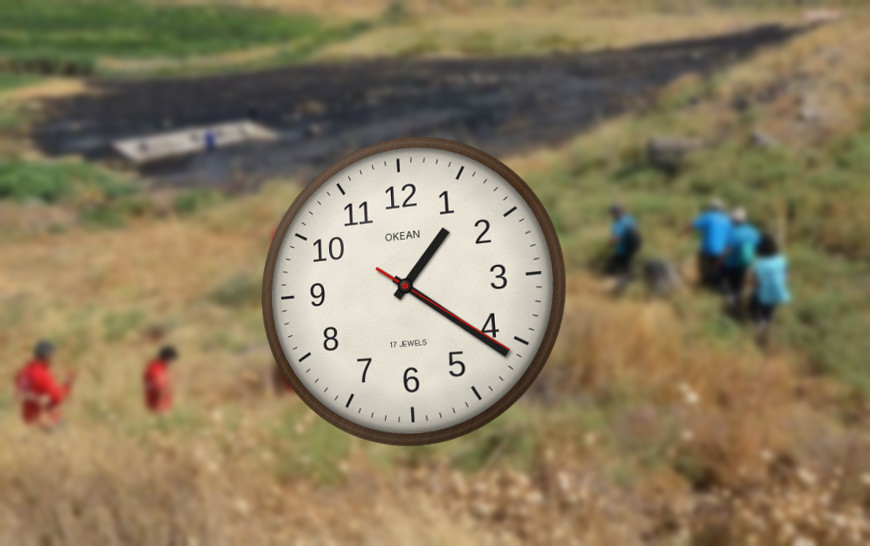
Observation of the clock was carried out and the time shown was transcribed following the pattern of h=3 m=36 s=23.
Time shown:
h=1 m=21 s=21
